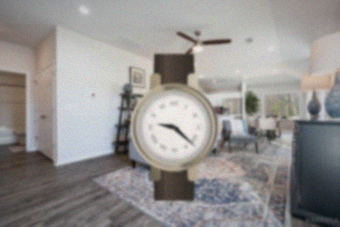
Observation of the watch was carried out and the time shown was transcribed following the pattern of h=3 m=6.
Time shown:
h=9 m=22
